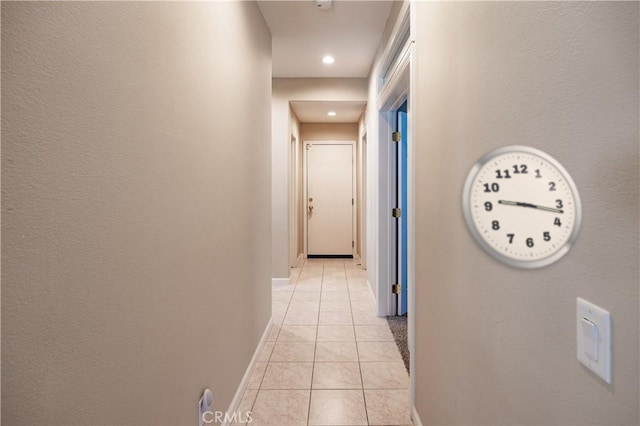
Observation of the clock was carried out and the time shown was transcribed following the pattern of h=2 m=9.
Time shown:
h=9 m=17
